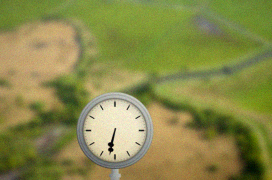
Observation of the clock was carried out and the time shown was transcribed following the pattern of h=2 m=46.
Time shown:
h=6 m=32
